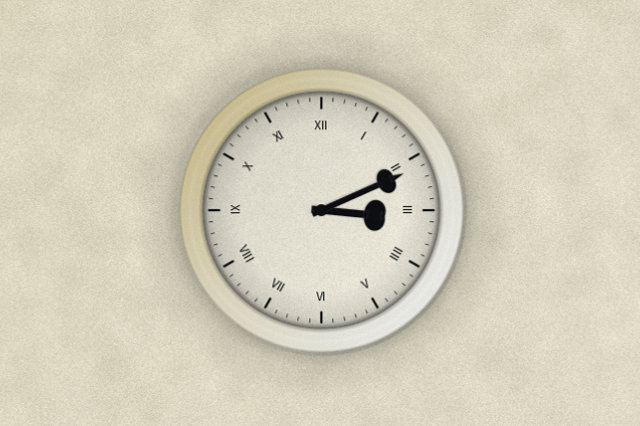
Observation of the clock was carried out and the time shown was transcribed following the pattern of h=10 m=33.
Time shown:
h=3 m=11
